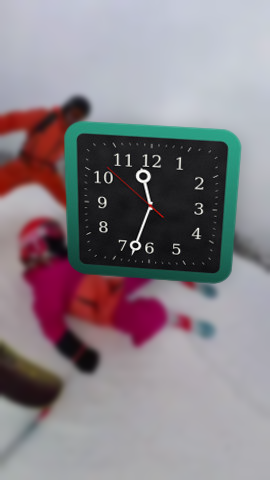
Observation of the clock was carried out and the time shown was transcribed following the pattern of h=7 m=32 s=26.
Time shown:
h=11 m=32 s=52
